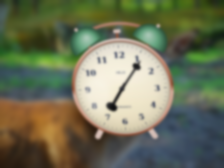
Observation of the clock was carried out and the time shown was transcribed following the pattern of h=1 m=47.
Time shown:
h=7 m=6
